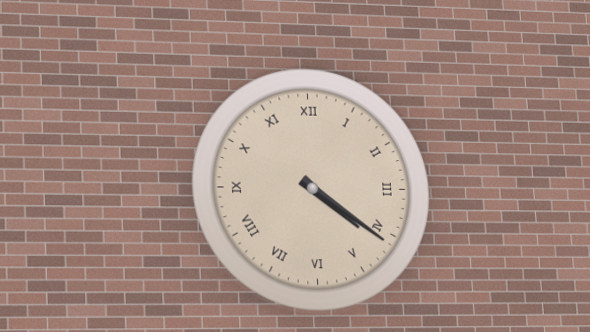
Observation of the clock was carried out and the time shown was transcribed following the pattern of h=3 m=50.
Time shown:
h=4 m=21
